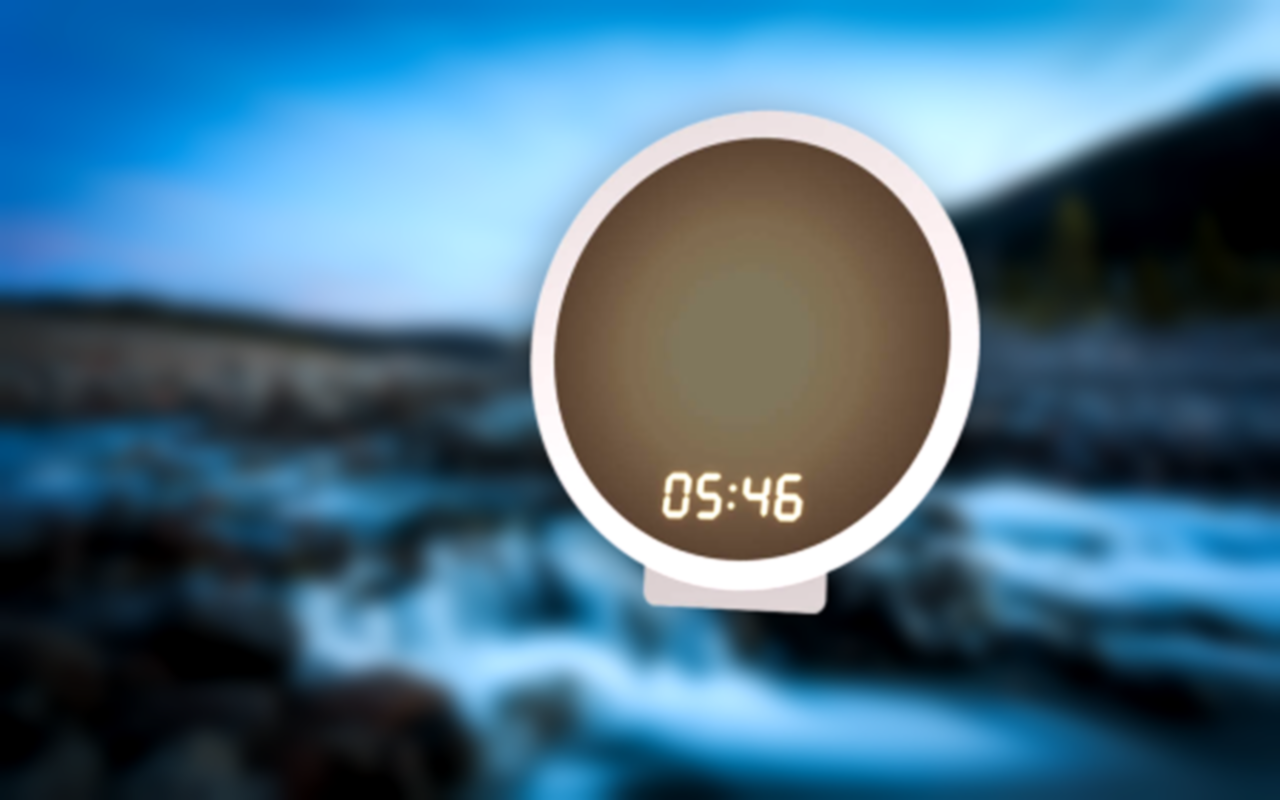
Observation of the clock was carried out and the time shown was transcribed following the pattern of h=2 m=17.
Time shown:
h=5 m=46
